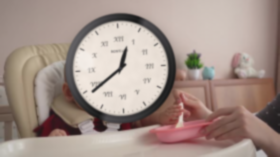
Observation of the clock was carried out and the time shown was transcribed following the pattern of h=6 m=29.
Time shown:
h=12 m=39
